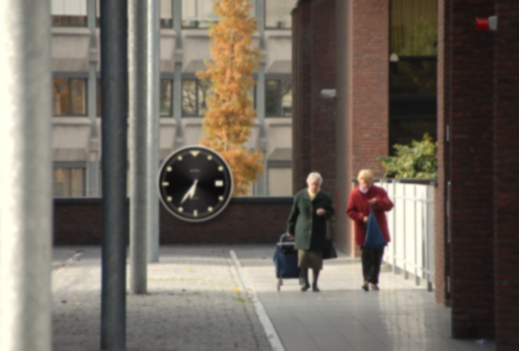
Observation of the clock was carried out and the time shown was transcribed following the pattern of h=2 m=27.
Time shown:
h=6 m=36
